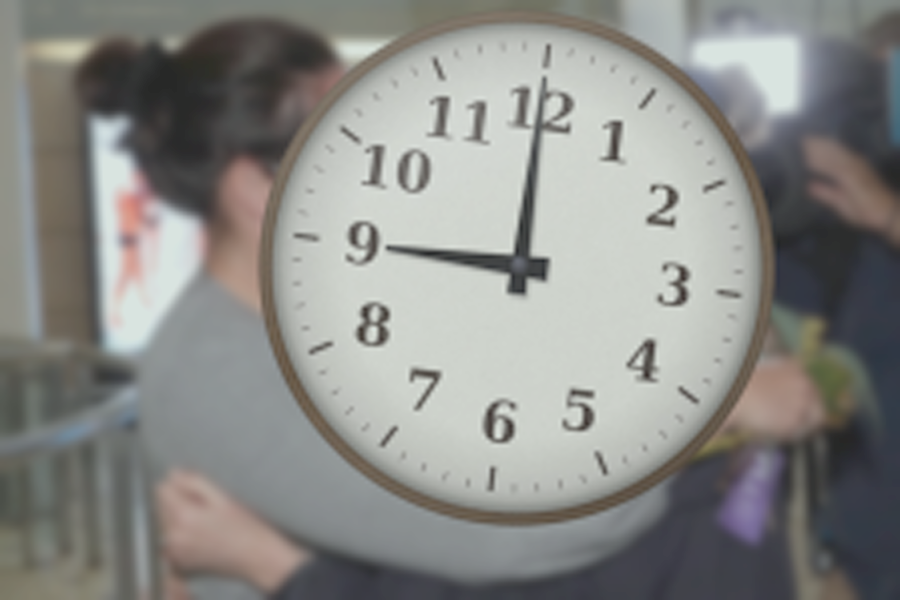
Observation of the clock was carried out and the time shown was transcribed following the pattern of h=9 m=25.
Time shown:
h=9 m=0
